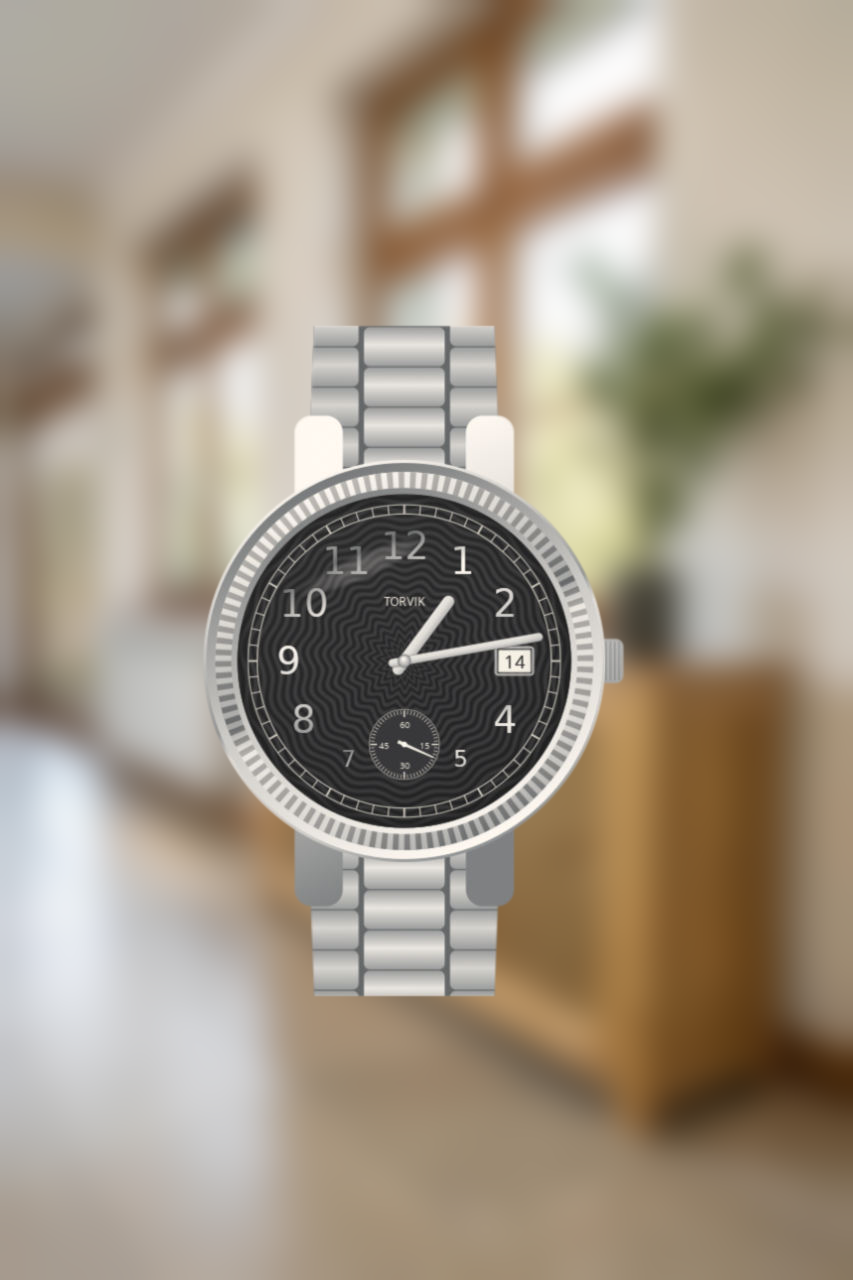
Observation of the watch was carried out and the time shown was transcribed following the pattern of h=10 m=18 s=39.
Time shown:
h=1 m=13 s=19
